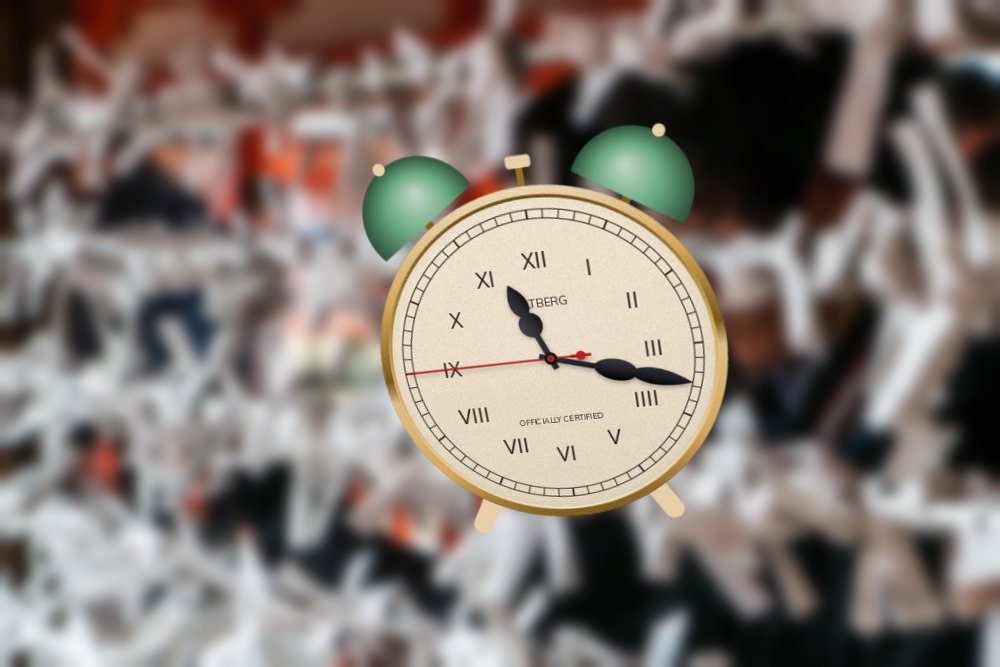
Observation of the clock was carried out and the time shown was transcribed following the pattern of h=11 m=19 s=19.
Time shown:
h=11 m=17 s=45
